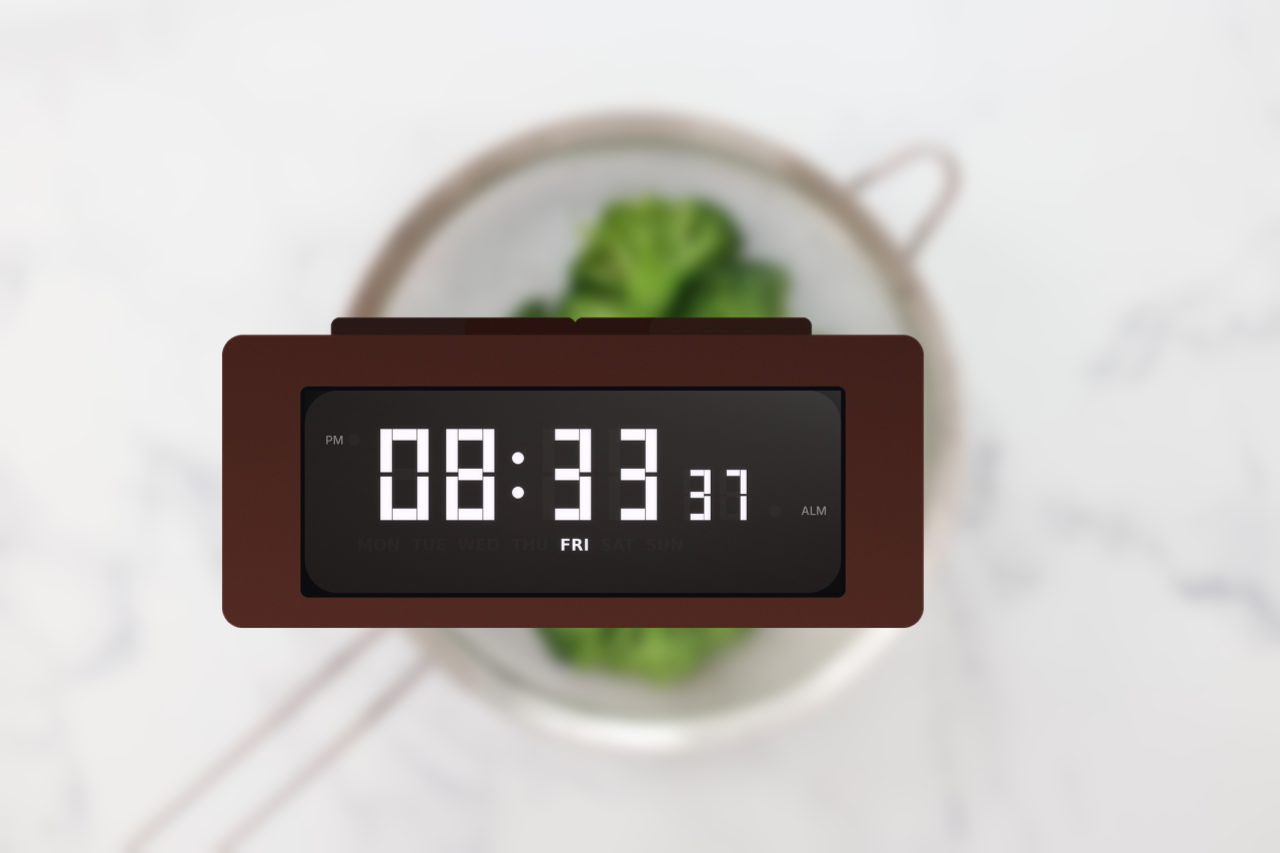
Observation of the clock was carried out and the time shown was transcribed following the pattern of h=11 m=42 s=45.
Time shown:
h=8 m=33 s=37
